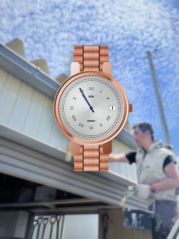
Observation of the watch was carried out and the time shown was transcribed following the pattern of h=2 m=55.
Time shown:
h=10 m=55
